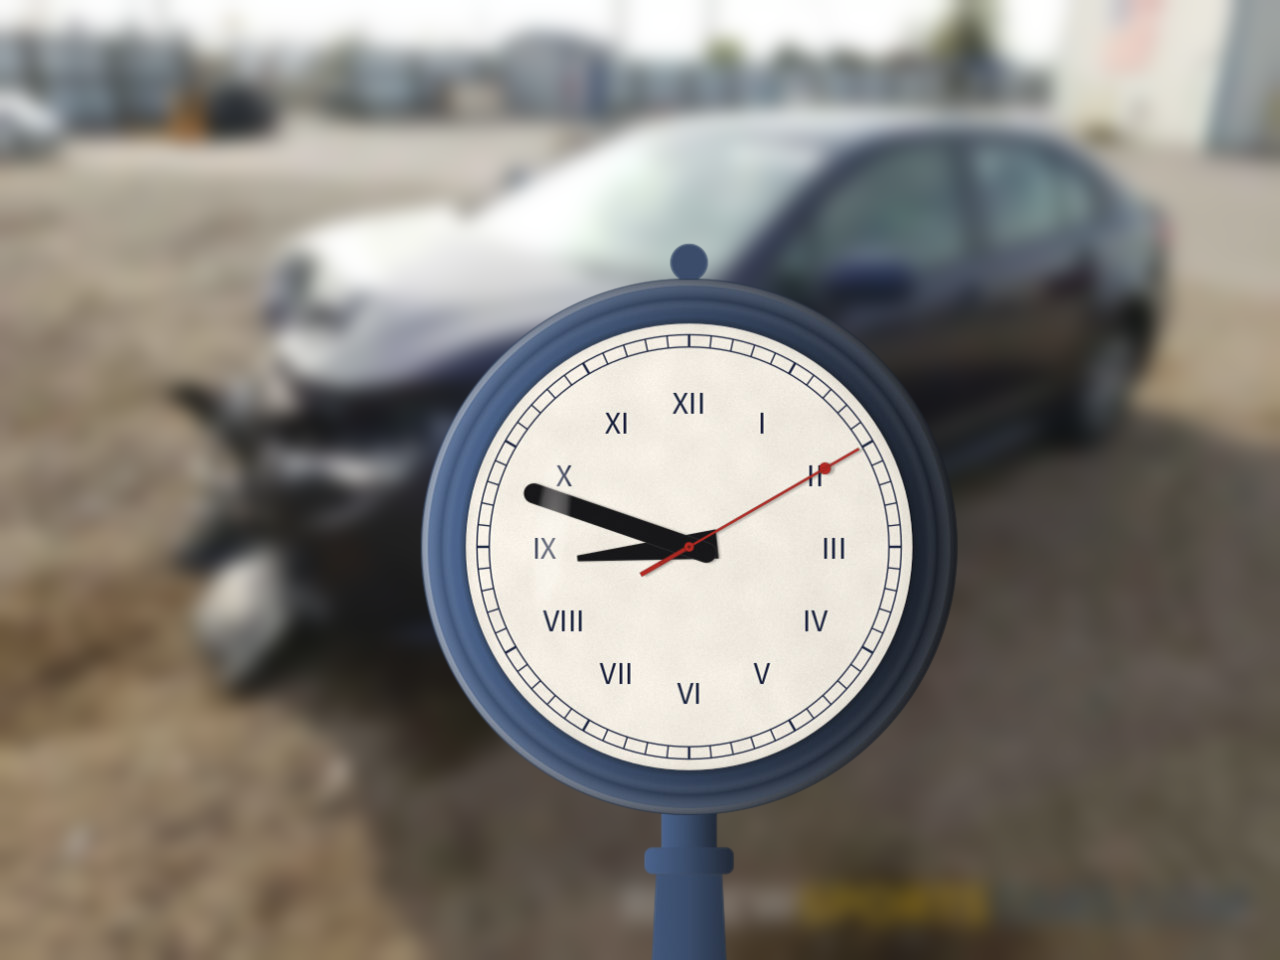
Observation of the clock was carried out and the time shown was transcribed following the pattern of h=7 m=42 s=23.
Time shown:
h=8 m=48 s=10
